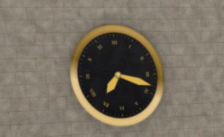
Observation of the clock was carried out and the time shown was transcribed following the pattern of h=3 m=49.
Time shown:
h=7 m=18
